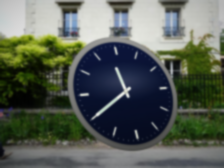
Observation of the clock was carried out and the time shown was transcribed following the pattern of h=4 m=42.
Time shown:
h=11 m=40
